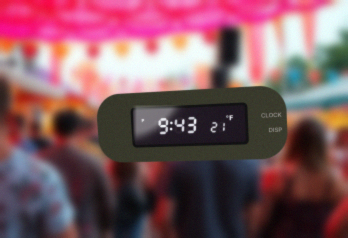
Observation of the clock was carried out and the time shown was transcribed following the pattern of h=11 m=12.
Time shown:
h=9 m=43
